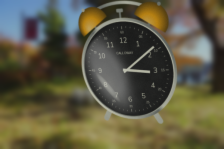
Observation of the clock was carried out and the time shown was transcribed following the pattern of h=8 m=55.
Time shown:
h=3 m=9
